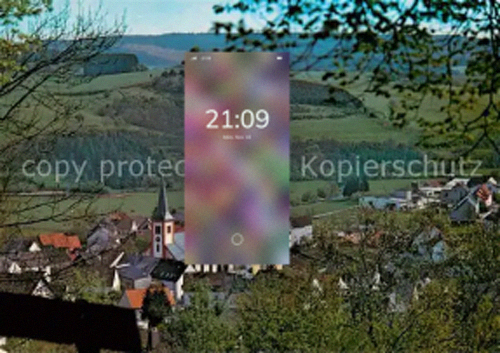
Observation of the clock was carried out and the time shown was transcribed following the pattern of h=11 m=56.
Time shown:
h=21 m=9
